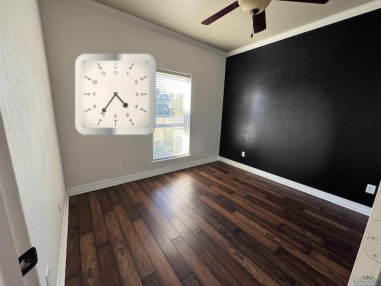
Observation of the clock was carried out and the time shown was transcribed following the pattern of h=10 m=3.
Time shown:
h=4 m=36
